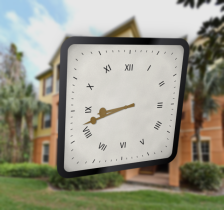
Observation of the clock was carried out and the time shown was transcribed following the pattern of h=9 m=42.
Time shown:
h=8 m=42
